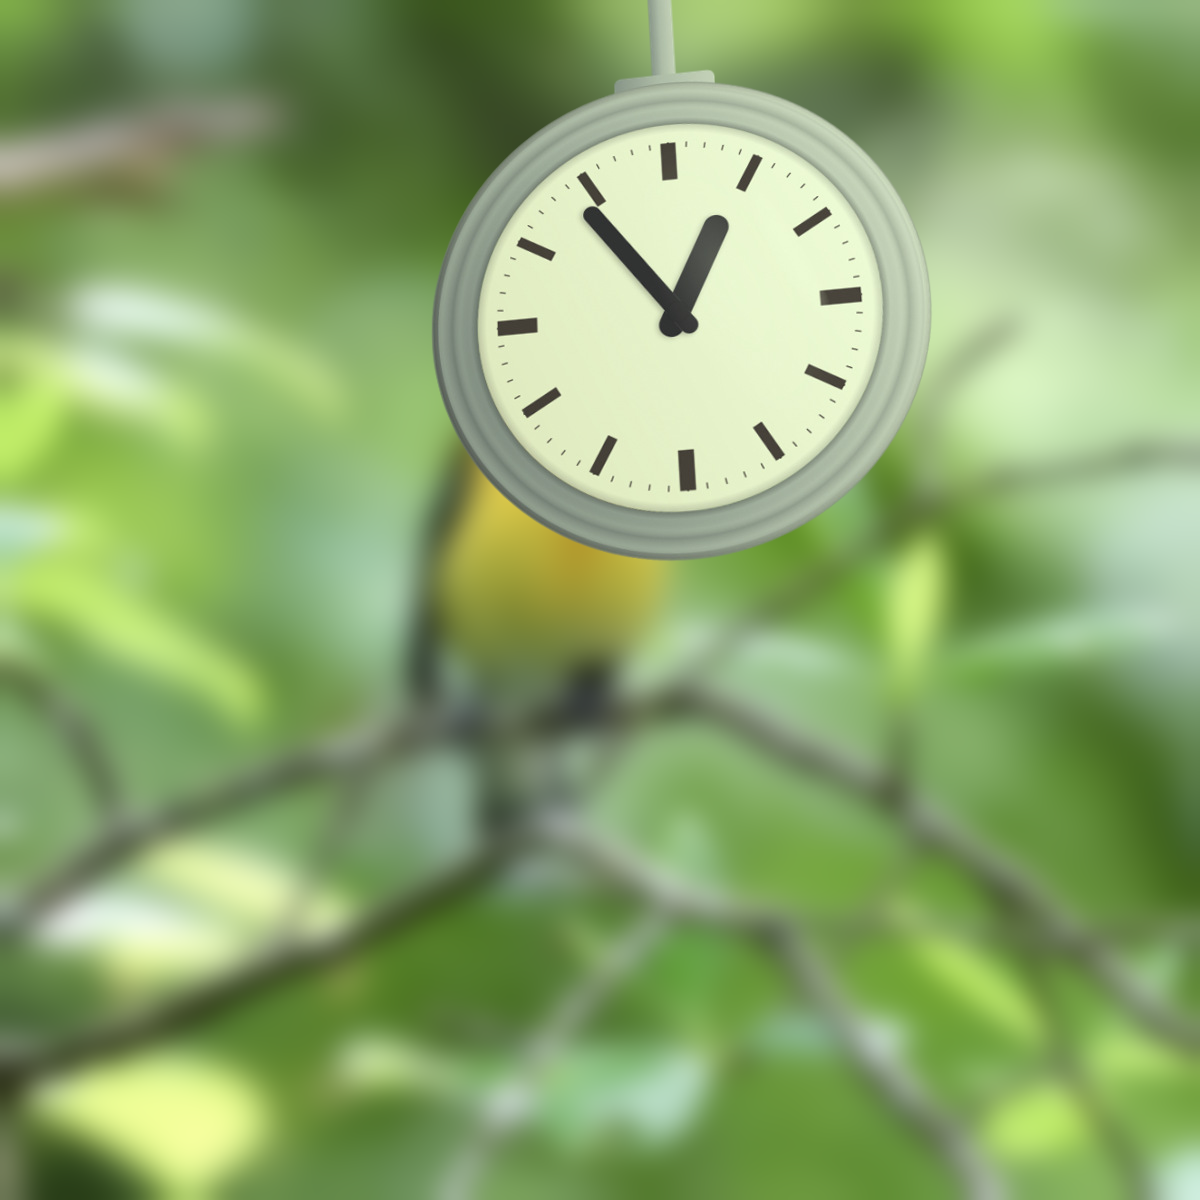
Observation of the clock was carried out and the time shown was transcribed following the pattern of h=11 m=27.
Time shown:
h=12 m=54
